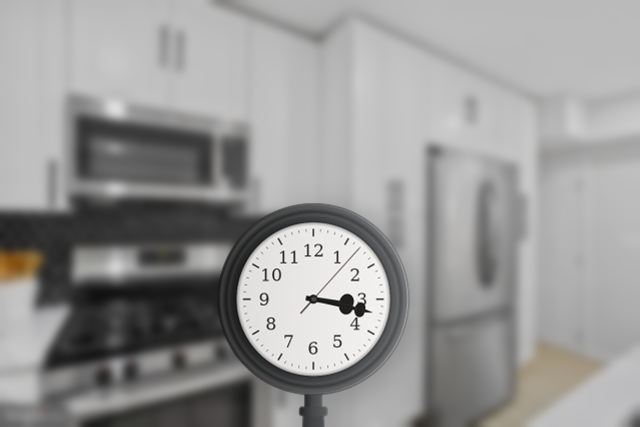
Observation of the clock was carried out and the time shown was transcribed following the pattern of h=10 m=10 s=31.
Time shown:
h=3 m=17 s=7
